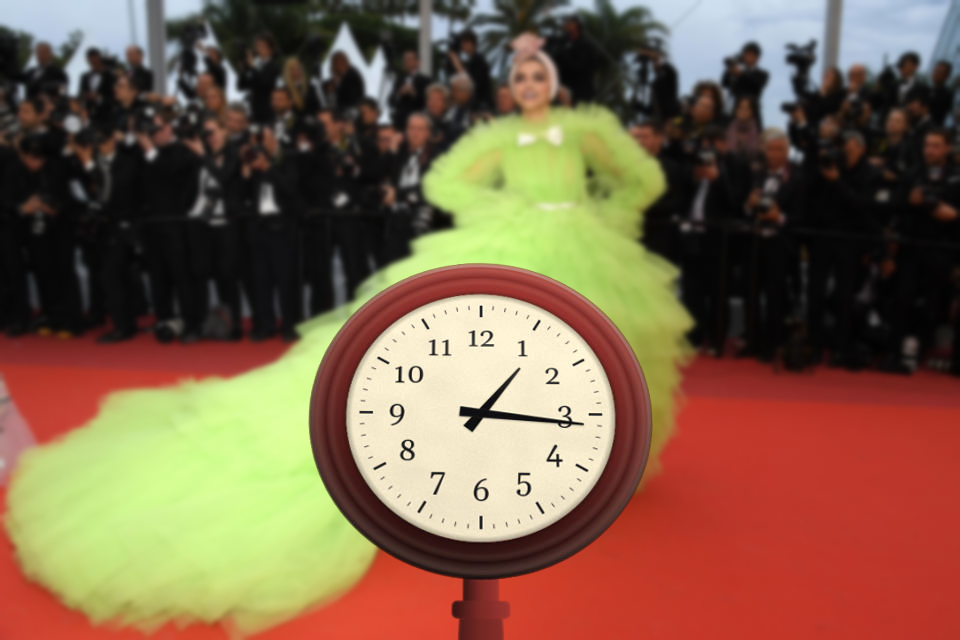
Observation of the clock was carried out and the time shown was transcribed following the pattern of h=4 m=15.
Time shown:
h=1 m=16
